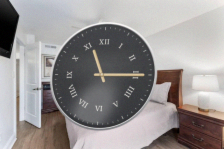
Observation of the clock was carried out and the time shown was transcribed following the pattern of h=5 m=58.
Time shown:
h=11 m=15
